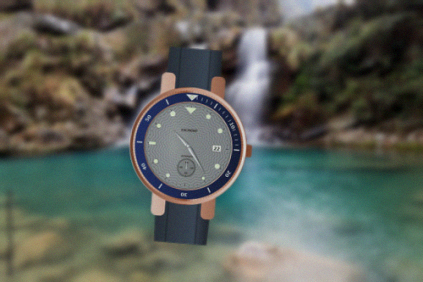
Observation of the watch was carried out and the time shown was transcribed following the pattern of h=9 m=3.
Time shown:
h=10 m=24
